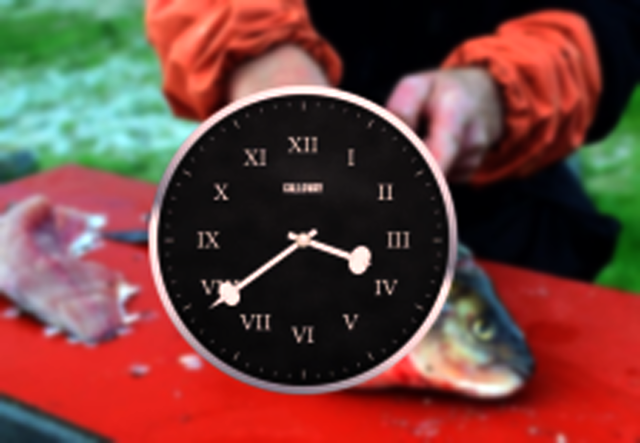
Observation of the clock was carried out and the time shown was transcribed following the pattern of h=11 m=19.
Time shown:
h=3 m=39
